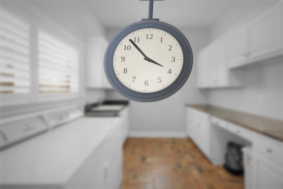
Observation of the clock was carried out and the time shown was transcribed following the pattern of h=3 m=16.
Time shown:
h=3 m=53
